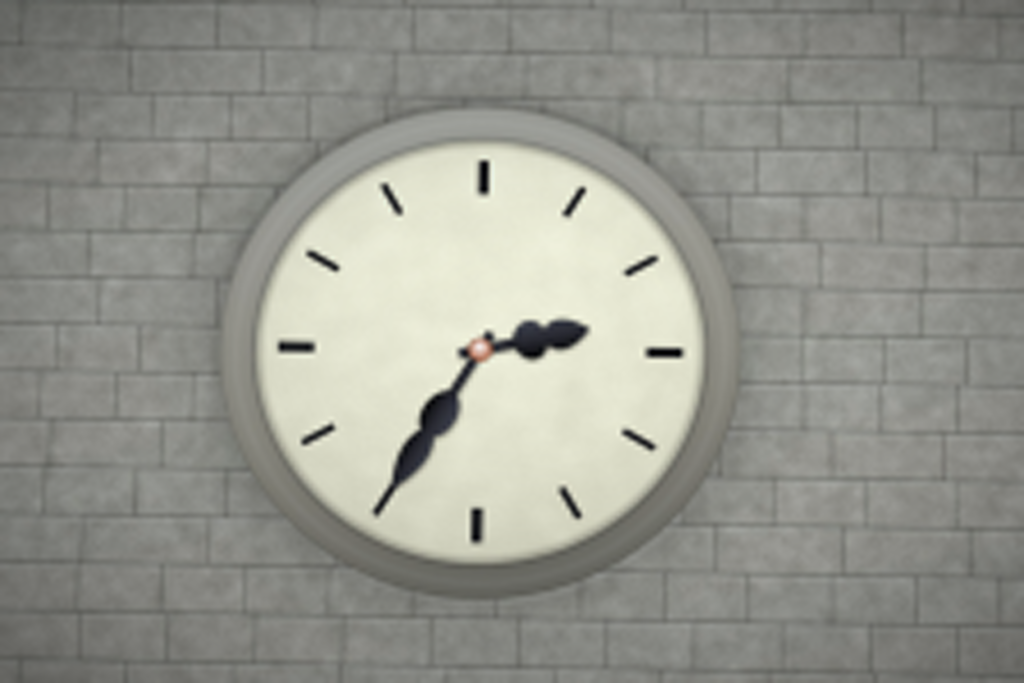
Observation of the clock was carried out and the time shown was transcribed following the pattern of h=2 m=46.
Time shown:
h=2 m=35
